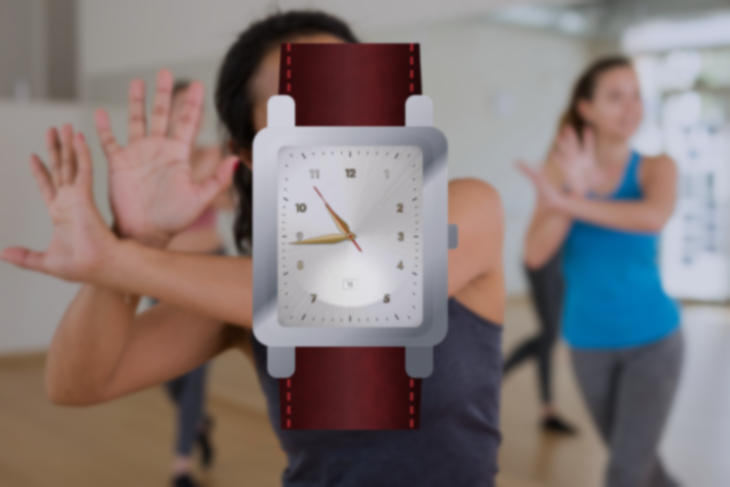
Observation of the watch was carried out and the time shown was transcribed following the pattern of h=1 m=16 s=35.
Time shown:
h=10 m=43 s=54
